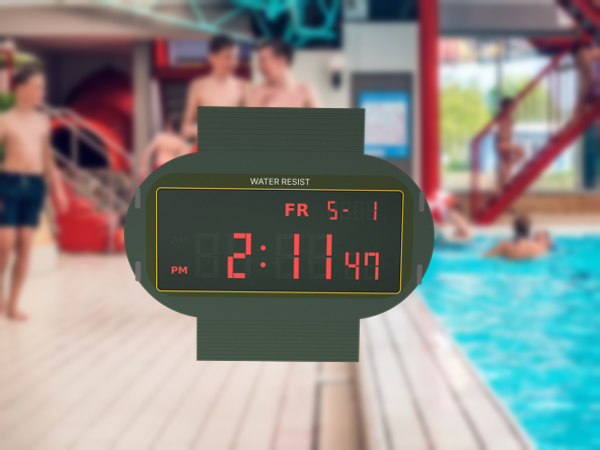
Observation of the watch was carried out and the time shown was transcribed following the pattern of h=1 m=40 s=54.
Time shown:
h=2 m=11 s=47
